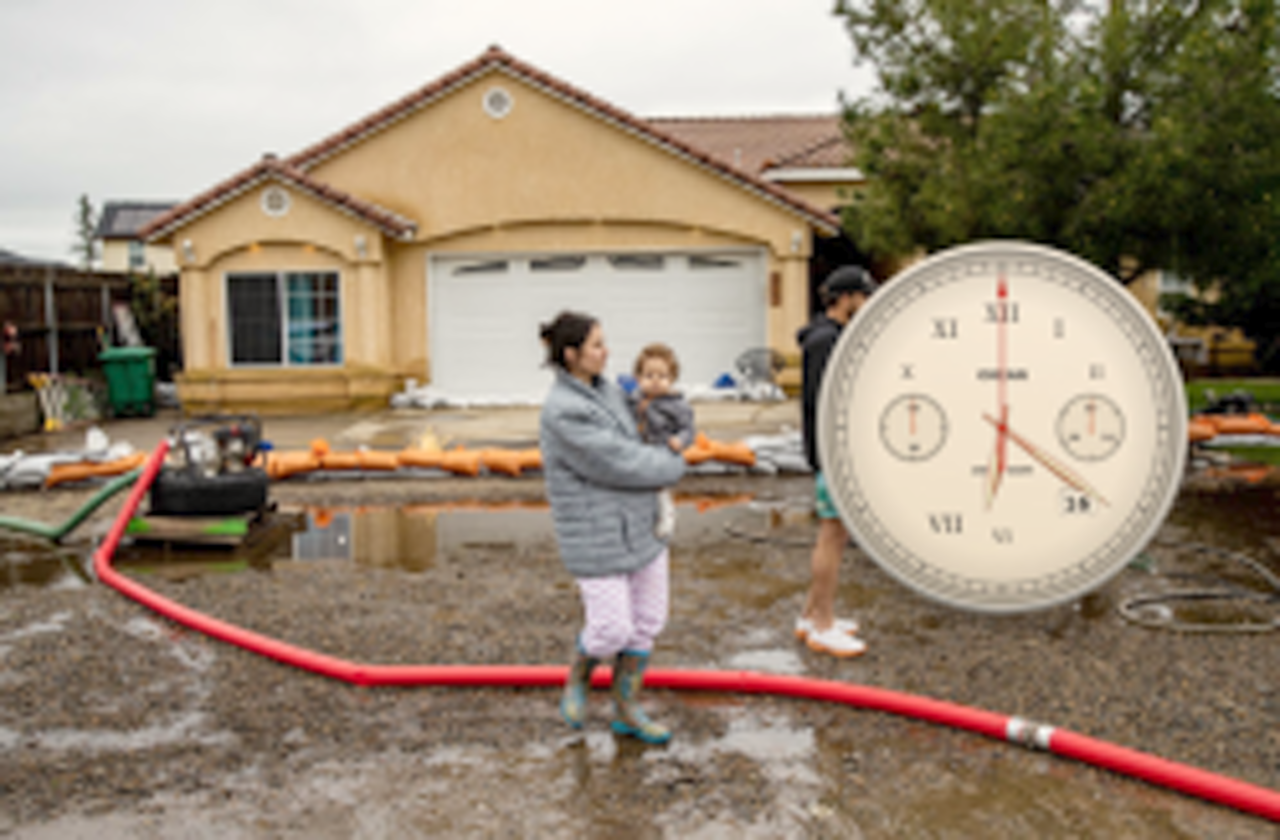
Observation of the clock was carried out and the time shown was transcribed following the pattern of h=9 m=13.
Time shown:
h=6 m=21
